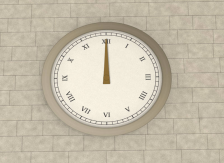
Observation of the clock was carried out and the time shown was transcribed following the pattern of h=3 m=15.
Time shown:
h=12 m=0
